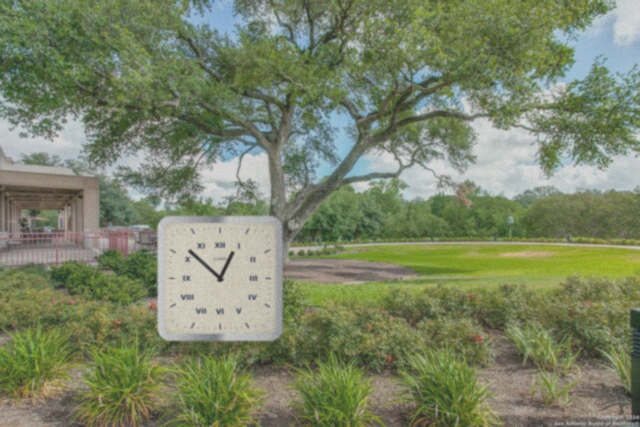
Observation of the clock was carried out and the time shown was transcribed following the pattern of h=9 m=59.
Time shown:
h=12 m=52
